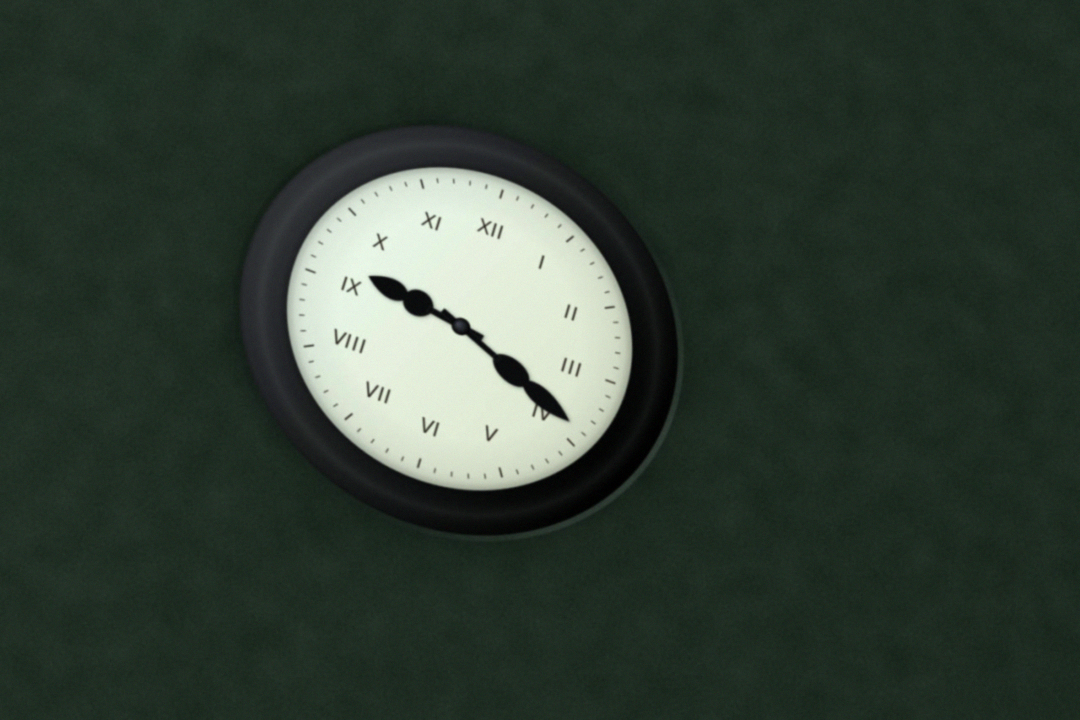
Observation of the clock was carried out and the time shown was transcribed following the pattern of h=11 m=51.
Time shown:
h=9 m=19
